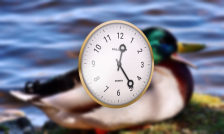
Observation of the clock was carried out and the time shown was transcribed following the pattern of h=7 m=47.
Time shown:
h=12 m=24
